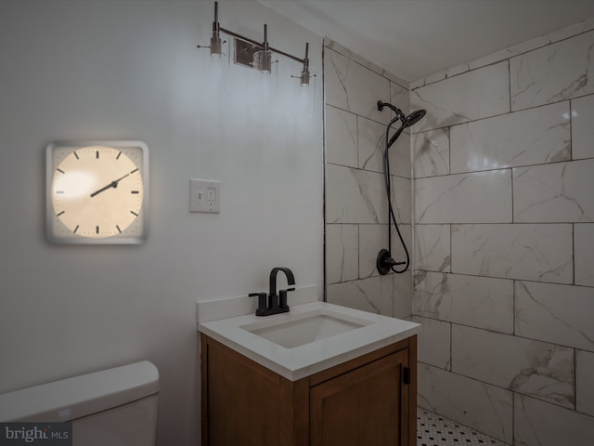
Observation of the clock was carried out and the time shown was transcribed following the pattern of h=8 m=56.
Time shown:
h=2 m=10
